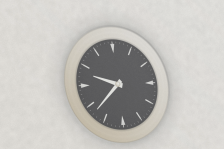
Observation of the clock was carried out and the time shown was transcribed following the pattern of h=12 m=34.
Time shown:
h=9 m=38
